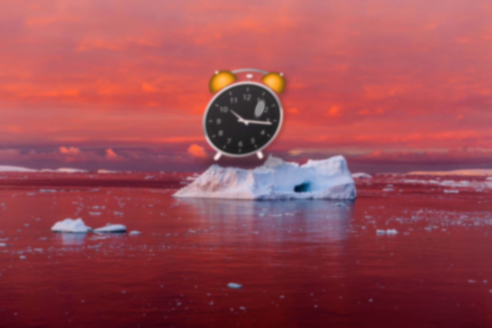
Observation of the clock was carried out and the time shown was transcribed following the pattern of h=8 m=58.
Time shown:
h=10 m=16
